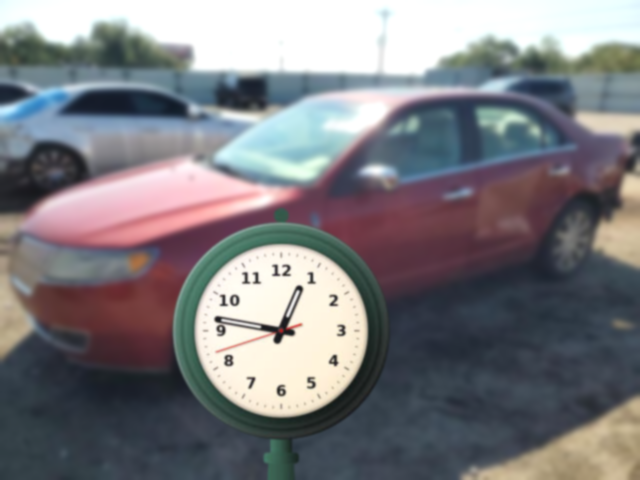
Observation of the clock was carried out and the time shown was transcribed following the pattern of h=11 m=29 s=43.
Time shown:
h=12 m=46 s=42
